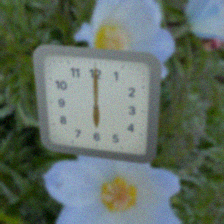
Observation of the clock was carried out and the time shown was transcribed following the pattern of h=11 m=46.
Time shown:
h=6 m=0
